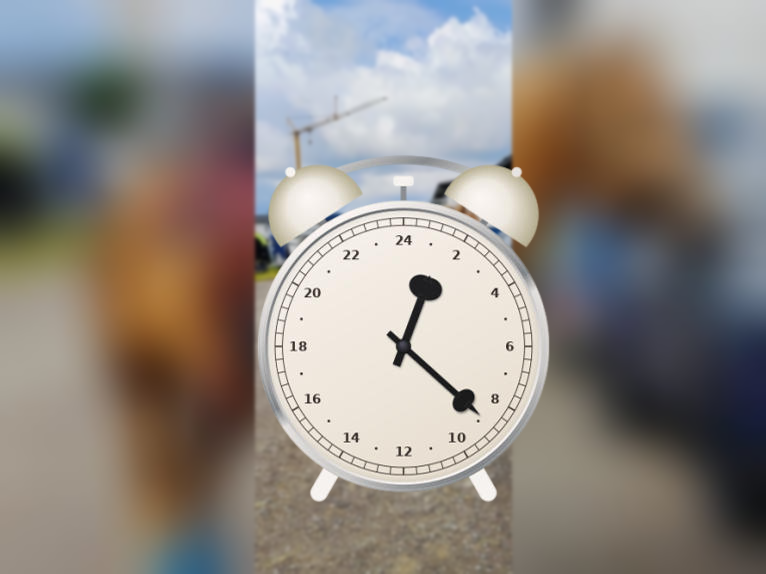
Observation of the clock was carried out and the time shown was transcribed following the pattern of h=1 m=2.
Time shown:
h=1 m=22
